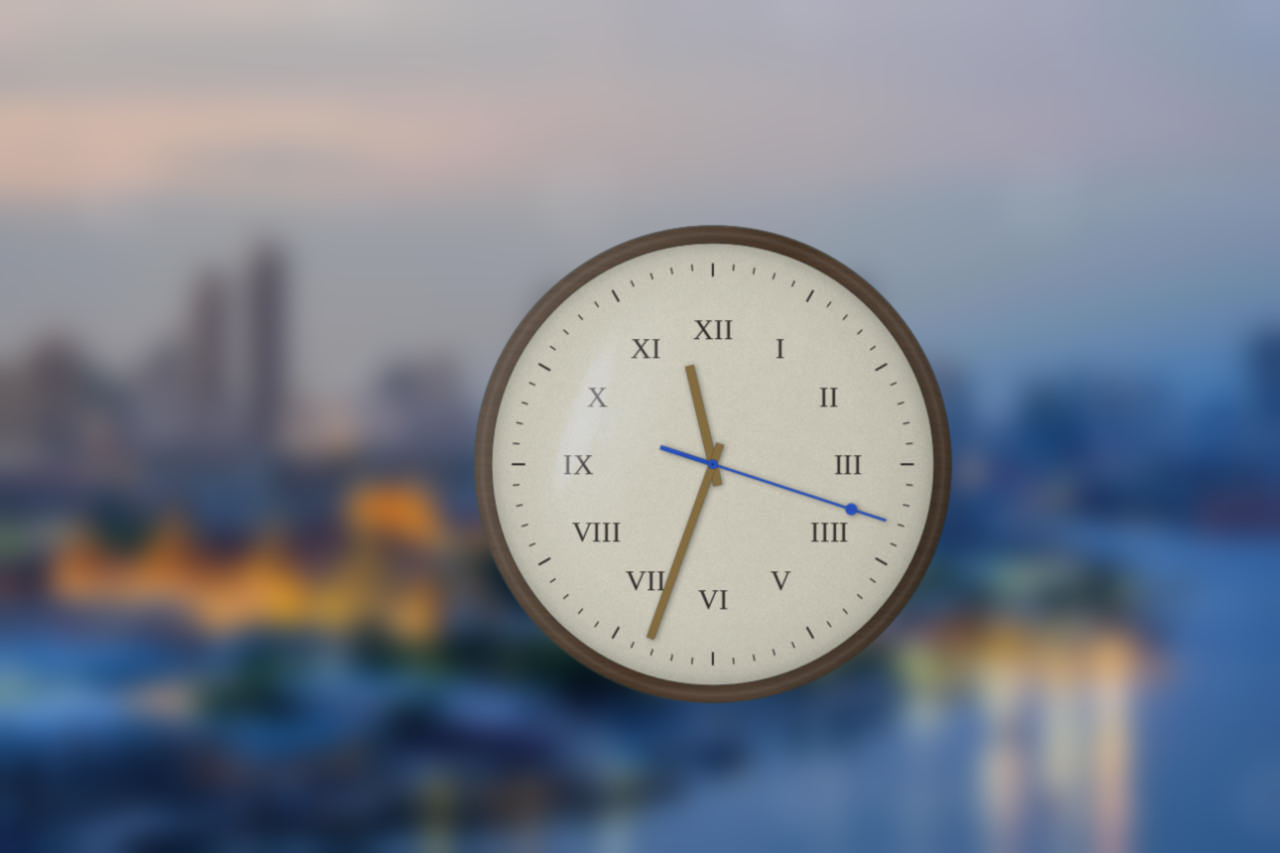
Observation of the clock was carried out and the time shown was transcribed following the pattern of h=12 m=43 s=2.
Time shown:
h=11 m=33 s=18
